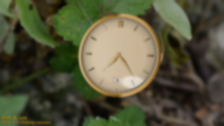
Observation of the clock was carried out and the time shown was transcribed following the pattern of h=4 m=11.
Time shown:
h=7 m=24
